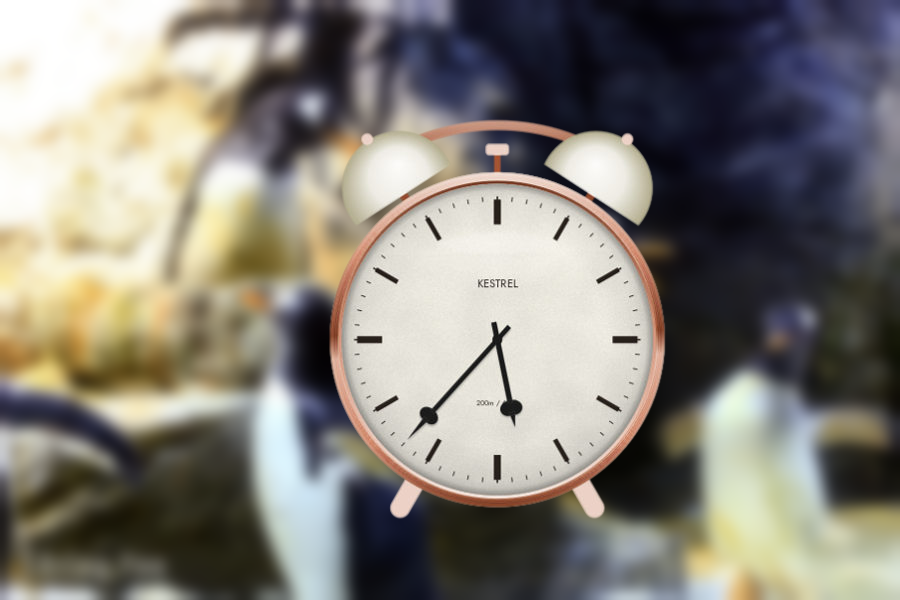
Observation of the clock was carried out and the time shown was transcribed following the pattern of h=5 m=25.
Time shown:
h=5 m=37
